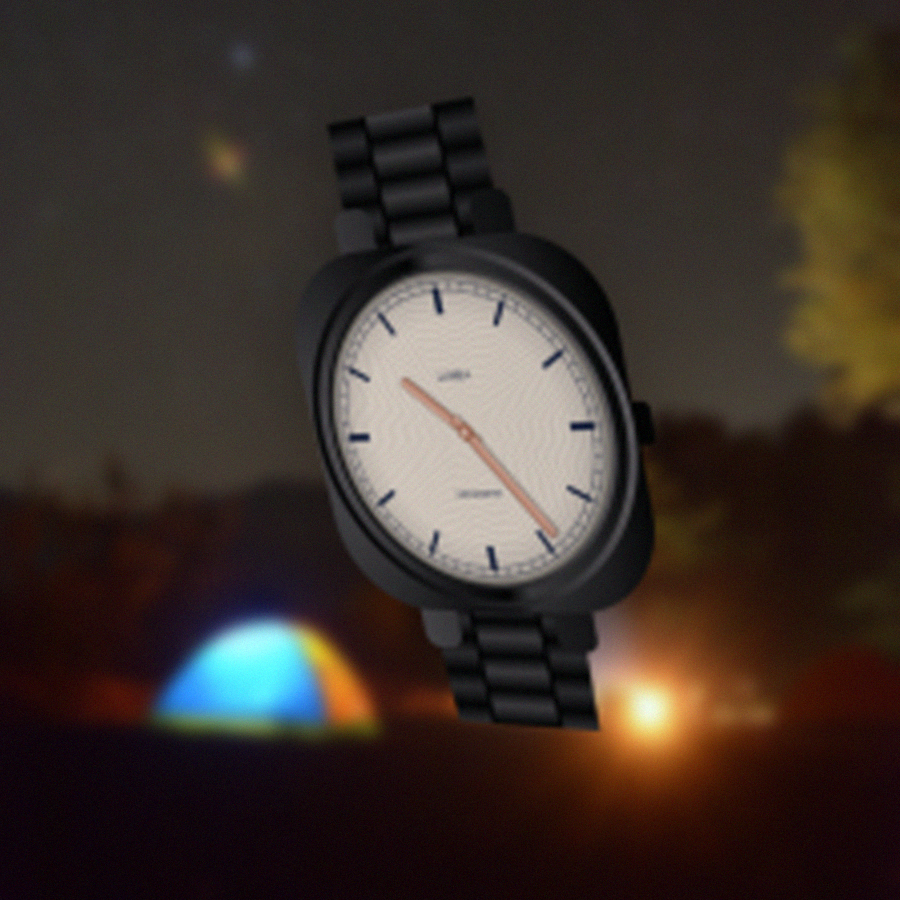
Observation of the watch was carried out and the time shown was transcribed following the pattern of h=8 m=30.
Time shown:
h=10 m=24
